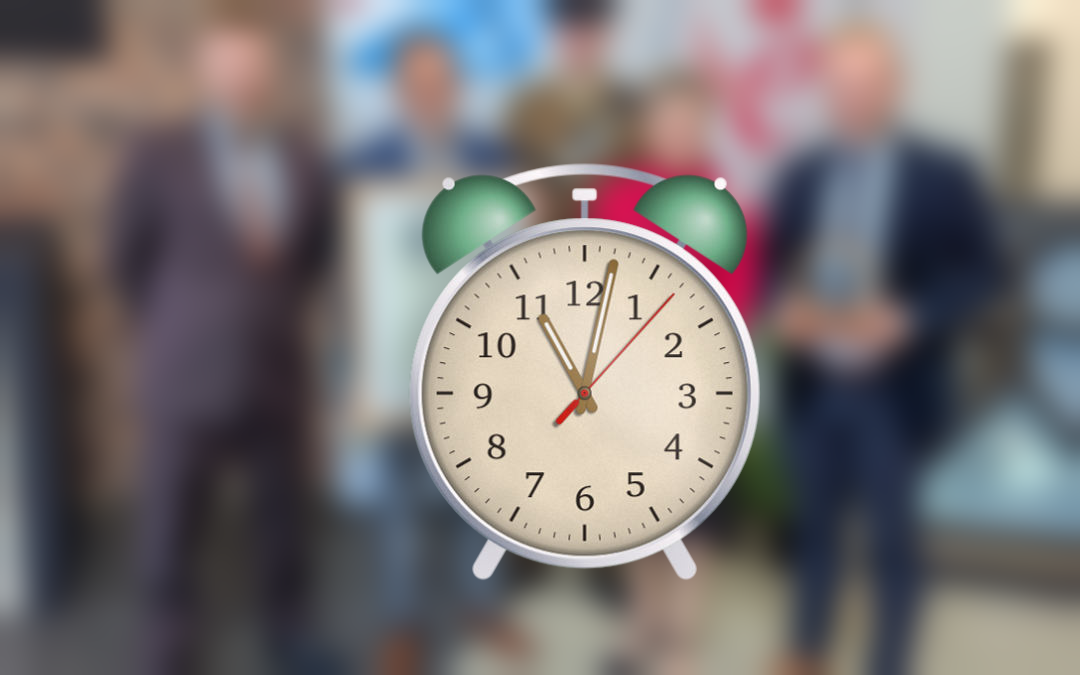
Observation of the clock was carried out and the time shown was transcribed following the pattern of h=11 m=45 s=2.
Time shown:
h=11 m=2 s=7
